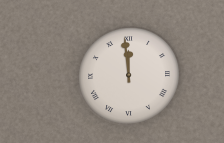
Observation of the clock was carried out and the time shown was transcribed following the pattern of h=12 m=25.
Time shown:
h=11 m=59
